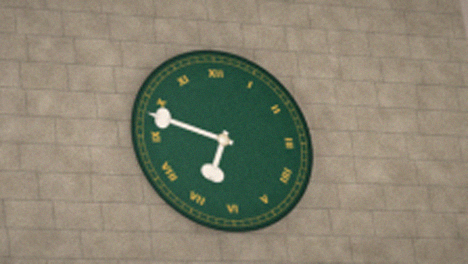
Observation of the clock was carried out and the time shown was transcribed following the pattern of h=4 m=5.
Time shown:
h=6 m=48
